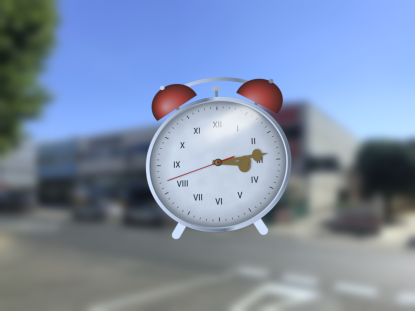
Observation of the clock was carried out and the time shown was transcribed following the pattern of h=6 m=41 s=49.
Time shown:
h=3 m=13 s=42
